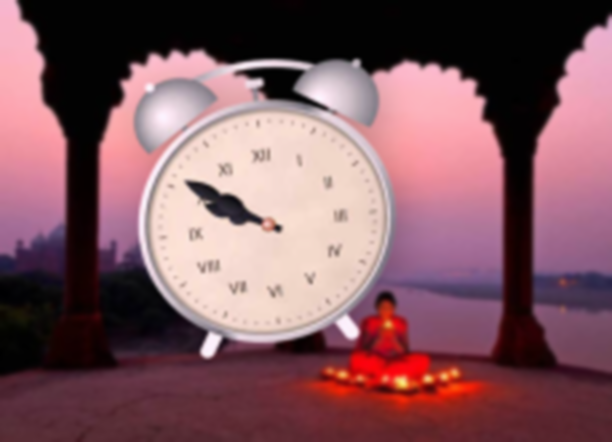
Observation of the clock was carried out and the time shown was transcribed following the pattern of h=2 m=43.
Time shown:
h=9 m=51
